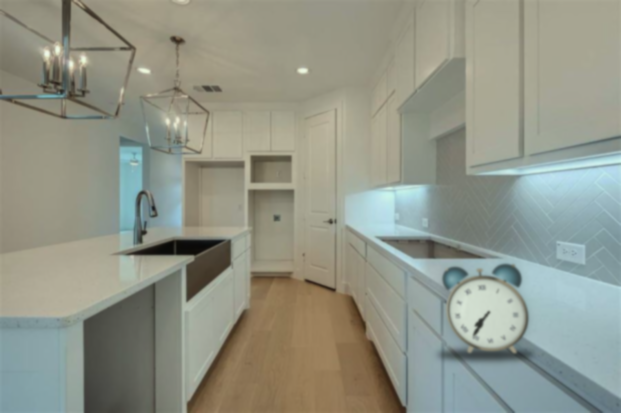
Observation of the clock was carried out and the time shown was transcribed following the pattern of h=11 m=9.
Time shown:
h=7 m=36
